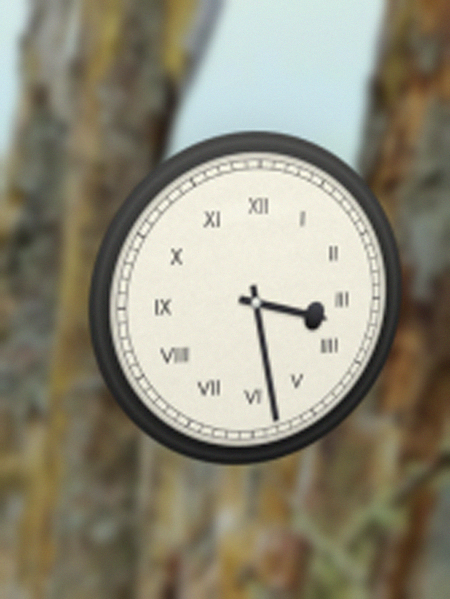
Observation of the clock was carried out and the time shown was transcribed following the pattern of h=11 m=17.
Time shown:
h=3 m=28
